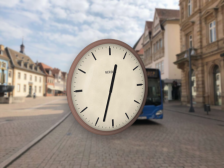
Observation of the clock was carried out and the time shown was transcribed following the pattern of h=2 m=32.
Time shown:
h=12 m=33
